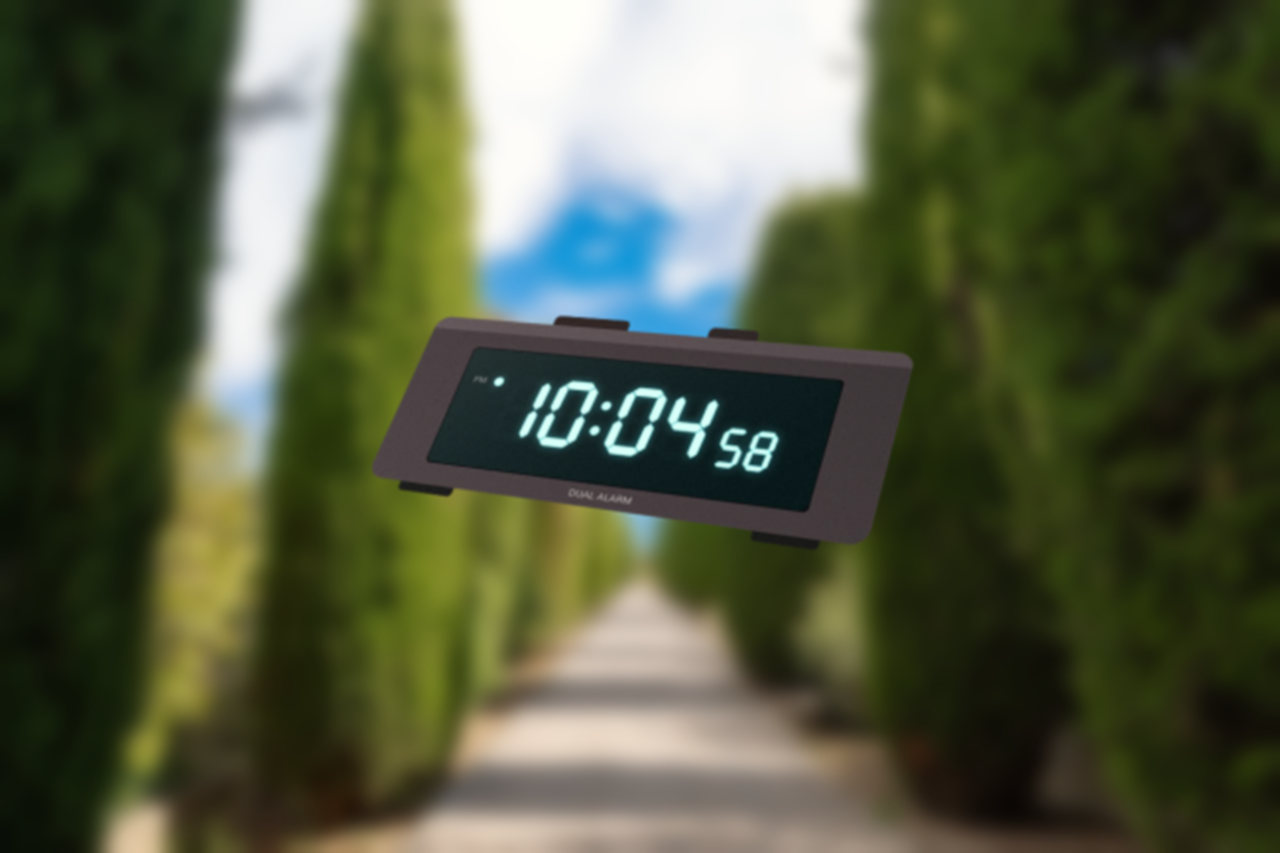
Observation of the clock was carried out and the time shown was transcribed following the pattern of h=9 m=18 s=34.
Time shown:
h=10 m=4 s=58
